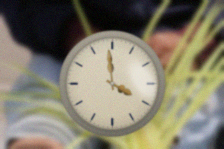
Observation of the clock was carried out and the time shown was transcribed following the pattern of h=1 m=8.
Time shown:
h=3 m=59
